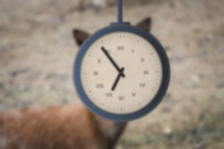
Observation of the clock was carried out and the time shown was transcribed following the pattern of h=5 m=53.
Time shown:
h=6 m=54
